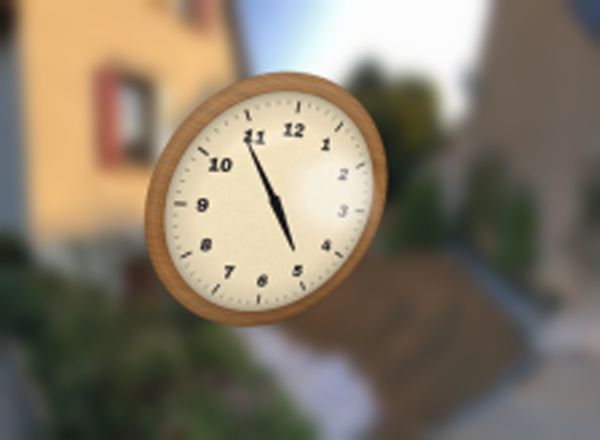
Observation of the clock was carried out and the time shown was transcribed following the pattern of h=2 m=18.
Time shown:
h=4 m=54
